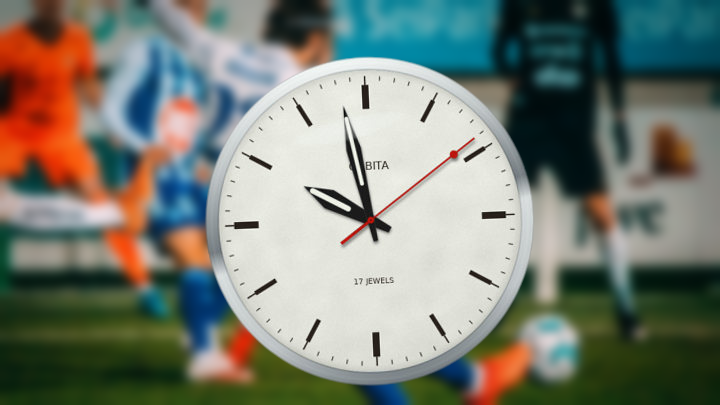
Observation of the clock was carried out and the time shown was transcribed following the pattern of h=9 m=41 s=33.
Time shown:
h=9 m=58 s=9
